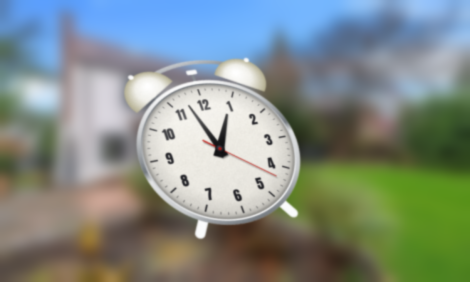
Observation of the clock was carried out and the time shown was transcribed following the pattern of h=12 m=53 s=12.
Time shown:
h=12 m=57 s=22
